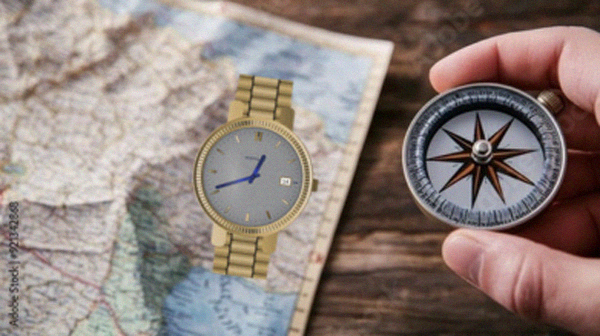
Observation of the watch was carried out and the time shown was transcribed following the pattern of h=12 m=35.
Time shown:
h=12 m=41
